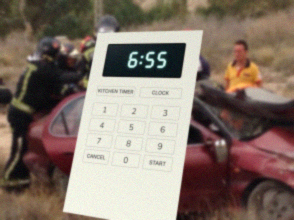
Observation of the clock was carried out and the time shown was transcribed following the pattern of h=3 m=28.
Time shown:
h=6 m=55
